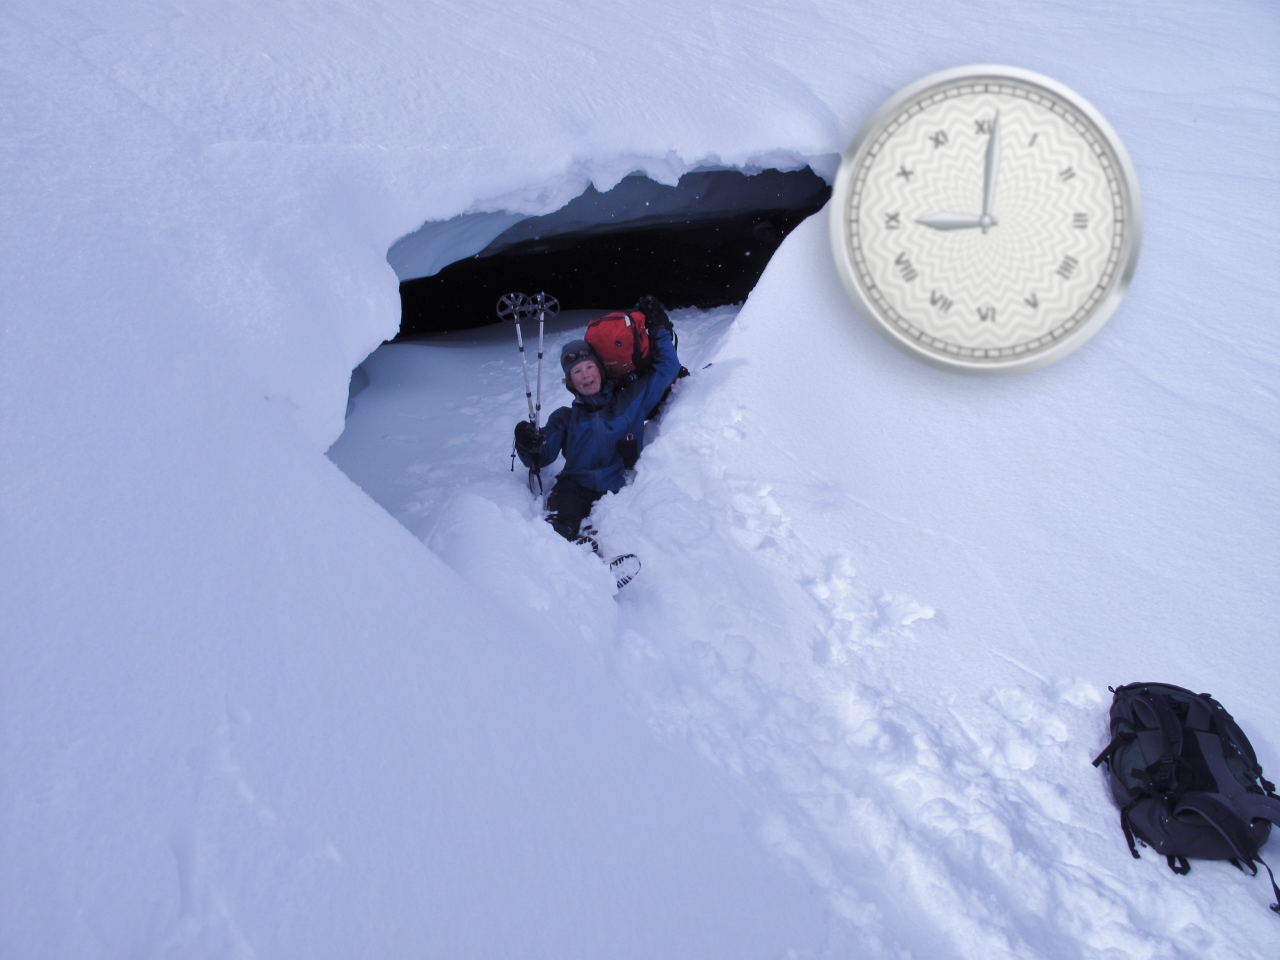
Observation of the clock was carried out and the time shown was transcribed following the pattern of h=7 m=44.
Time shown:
h=9 m=1
